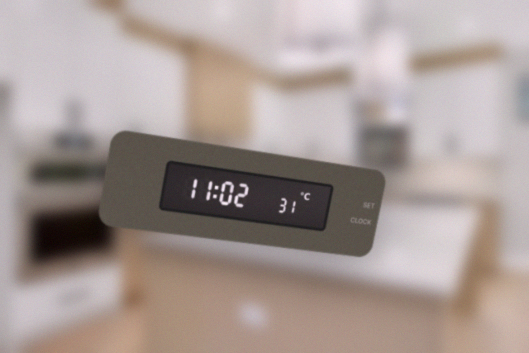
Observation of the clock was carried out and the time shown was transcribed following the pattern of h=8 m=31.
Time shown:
h=11 m=2
